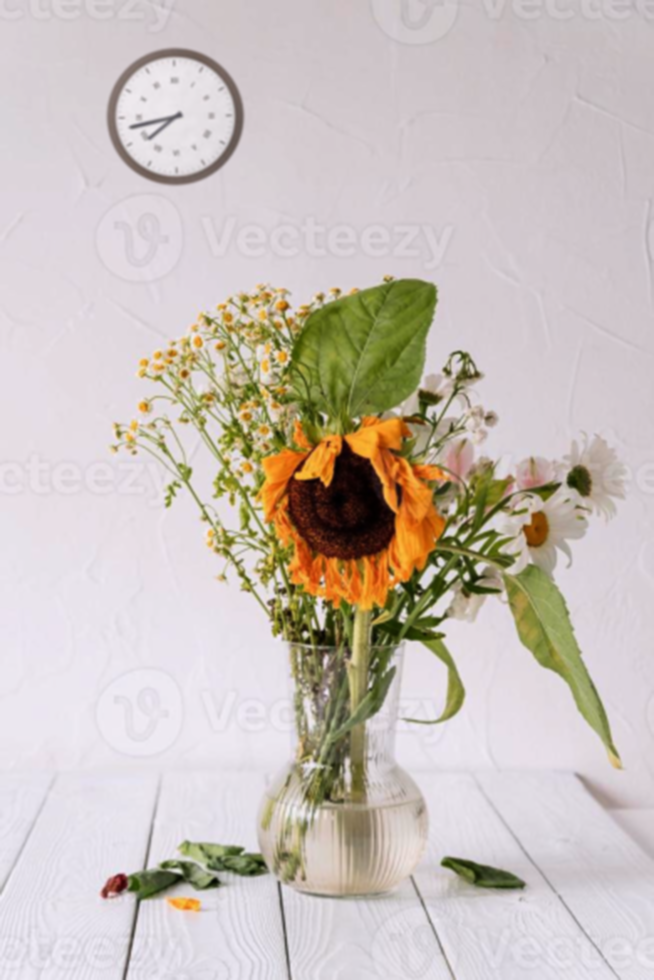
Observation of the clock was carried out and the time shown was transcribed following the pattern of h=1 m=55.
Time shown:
h=7 m=43
